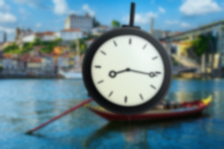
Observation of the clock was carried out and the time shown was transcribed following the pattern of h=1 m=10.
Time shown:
h=8 m=16
